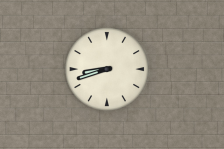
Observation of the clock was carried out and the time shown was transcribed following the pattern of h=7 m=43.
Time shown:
h=8 m=42
